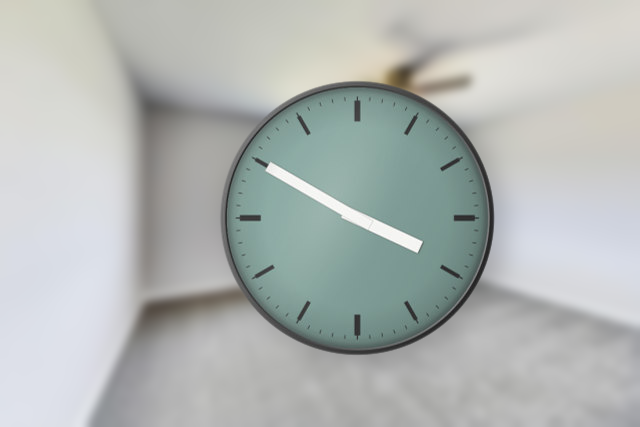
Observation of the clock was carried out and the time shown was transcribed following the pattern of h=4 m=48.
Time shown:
h=3 m=50
